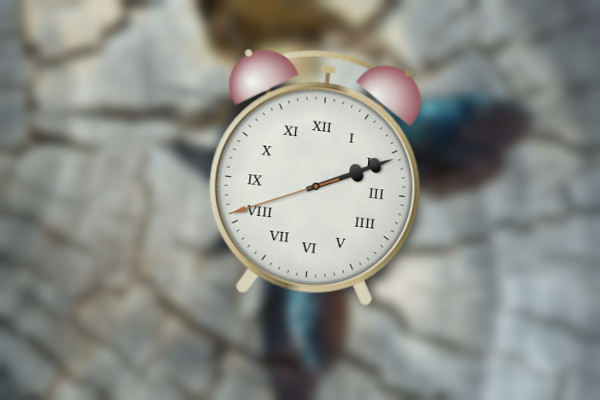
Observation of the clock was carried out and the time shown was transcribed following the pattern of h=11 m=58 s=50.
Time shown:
h=2 m=10 s=41
